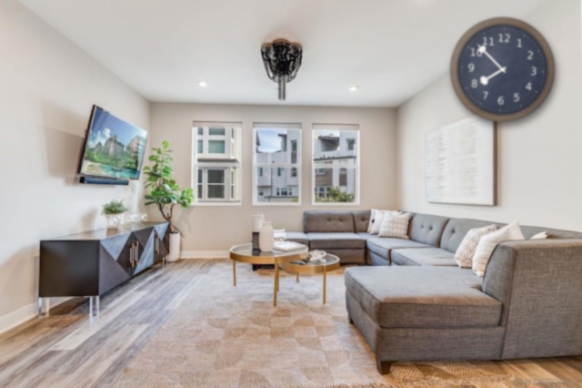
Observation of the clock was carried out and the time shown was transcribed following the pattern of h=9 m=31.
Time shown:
h=7 m=52
